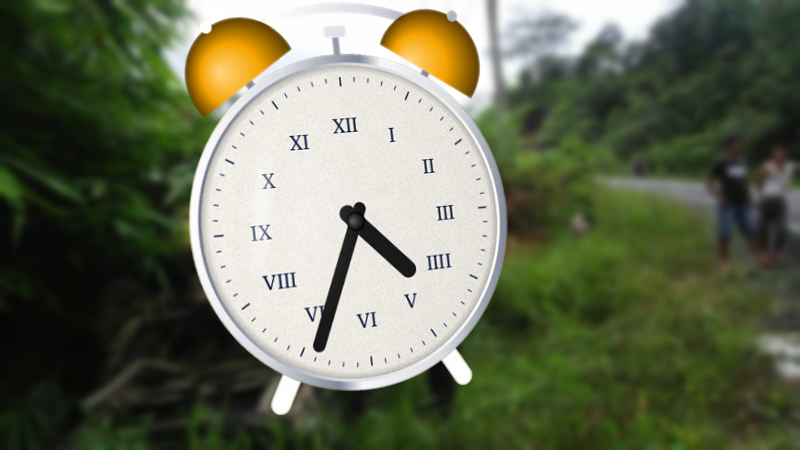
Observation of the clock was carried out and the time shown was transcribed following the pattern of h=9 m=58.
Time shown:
h=4 m=34
